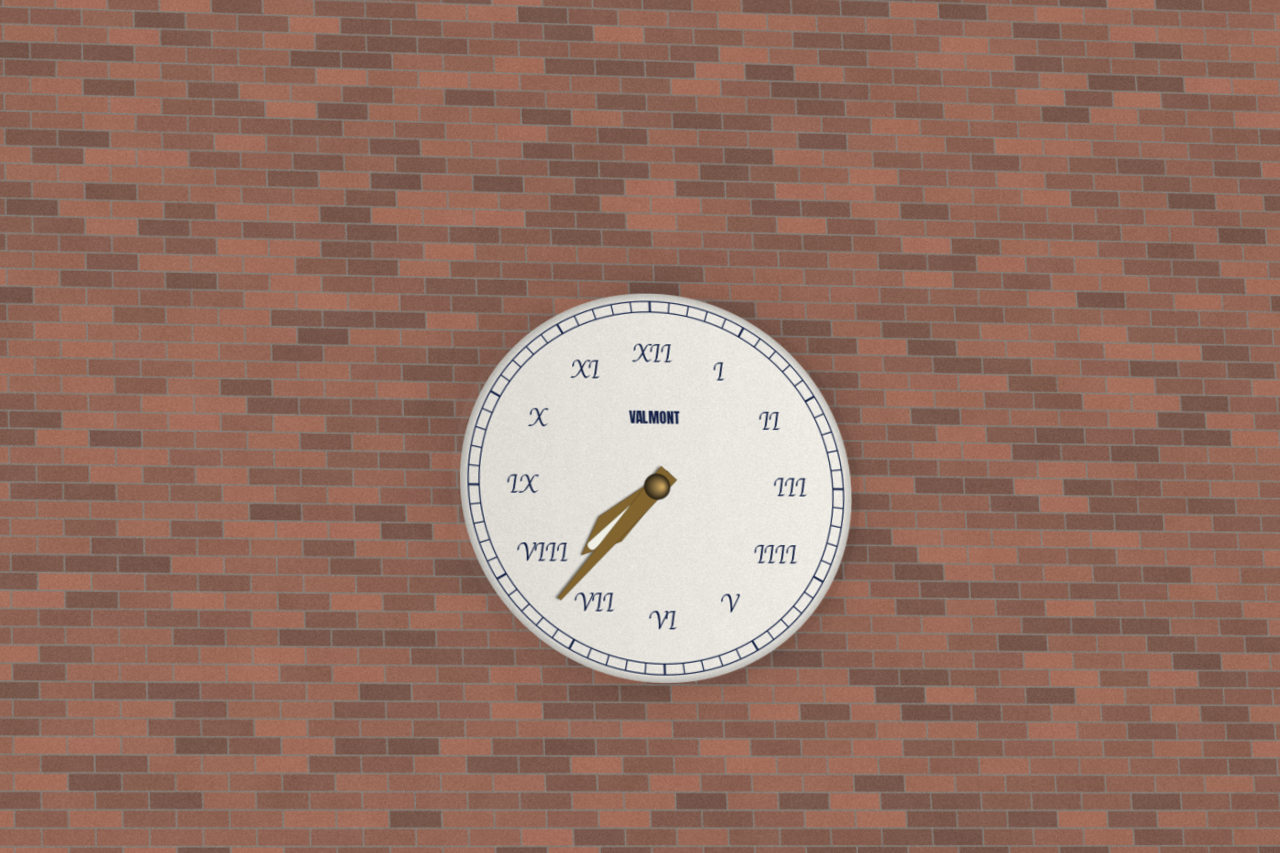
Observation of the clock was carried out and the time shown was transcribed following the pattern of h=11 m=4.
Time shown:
h=7 m=37
